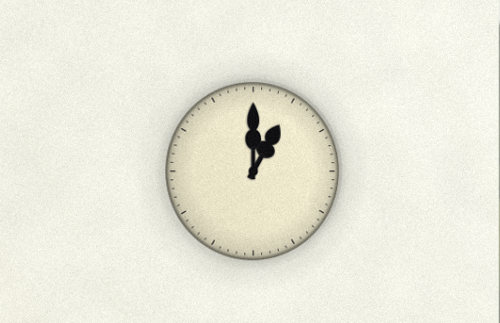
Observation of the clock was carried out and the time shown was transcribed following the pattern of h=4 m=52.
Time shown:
h=1 m=0
